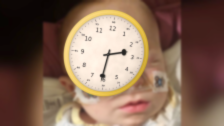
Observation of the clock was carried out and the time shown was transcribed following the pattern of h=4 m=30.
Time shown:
h=2 m=31
